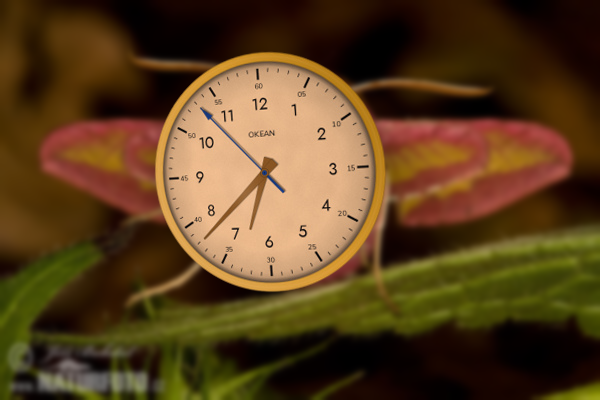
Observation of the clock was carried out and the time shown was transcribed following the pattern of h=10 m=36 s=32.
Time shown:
h=6 m=37 s=53
